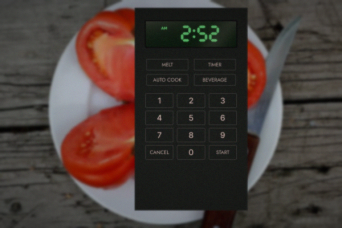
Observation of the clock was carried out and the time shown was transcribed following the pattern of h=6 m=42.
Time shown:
h=2 m=52
